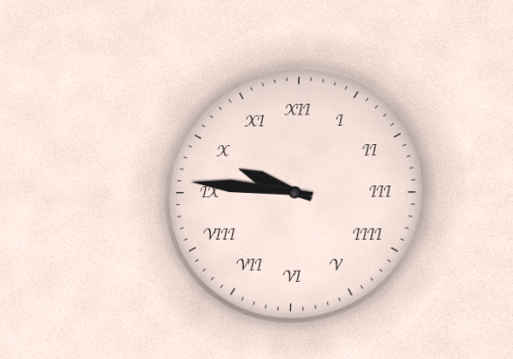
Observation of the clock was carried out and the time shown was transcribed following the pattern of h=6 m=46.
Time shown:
h=9 m=46
